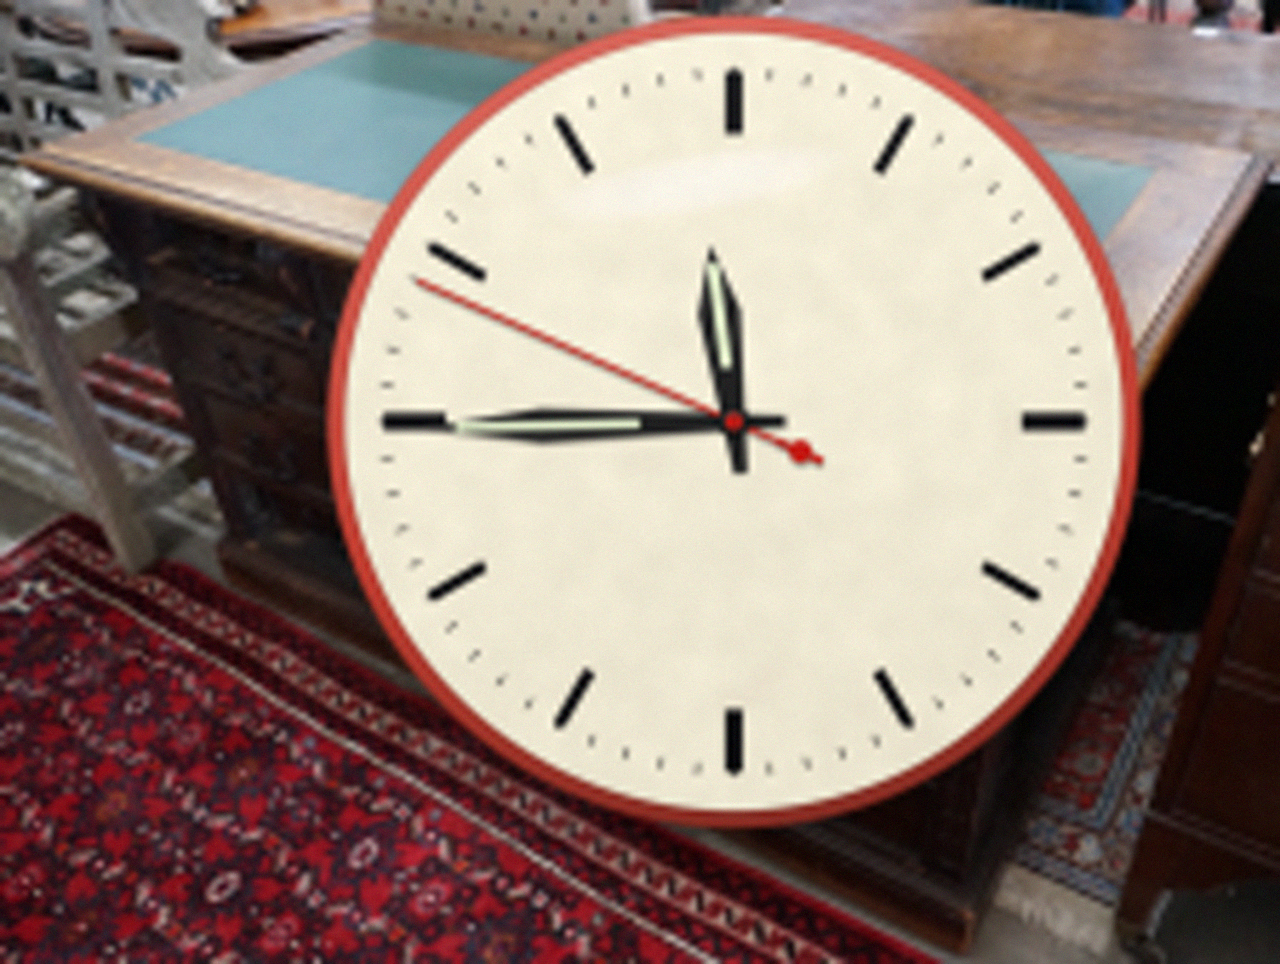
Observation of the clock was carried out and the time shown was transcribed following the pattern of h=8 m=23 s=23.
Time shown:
h=11 m=44 s=49
